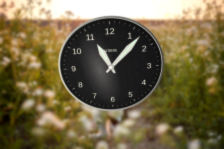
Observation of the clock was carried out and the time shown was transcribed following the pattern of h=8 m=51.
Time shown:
h=11 m=7
